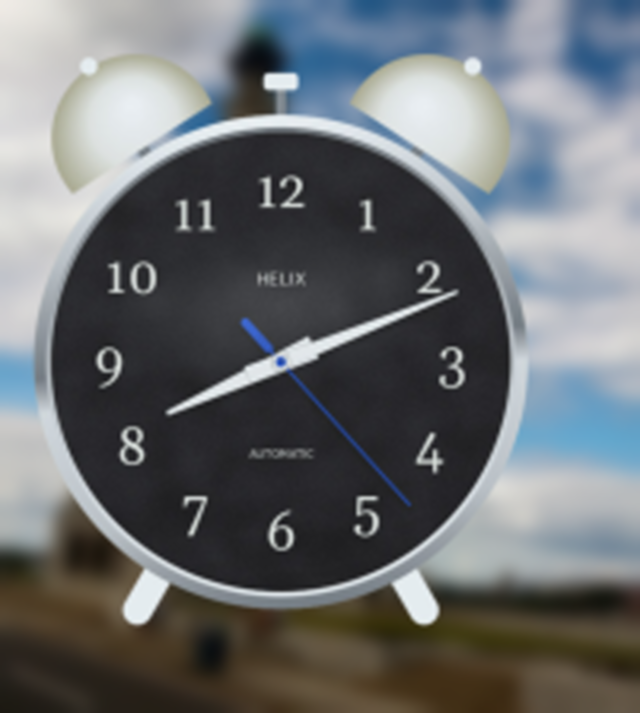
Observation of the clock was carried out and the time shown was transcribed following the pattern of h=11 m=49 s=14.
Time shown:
h=8 m=11 s=23
